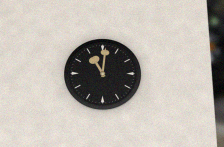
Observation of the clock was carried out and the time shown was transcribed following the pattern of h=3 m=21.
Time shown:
h=11 m=1
